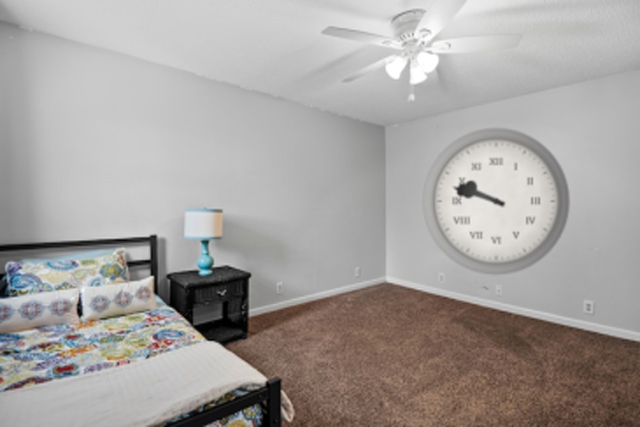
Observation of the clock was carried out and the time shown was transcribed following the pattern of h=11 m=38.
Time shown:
h=9 m=48
